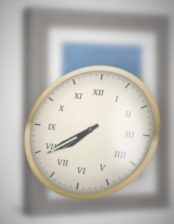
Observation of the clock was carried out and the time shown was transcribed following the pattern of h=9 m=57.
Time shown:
h=7 m=39
